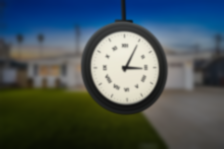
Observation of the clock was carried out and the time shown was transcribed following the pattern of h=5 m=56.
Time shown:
h=3 m=5
